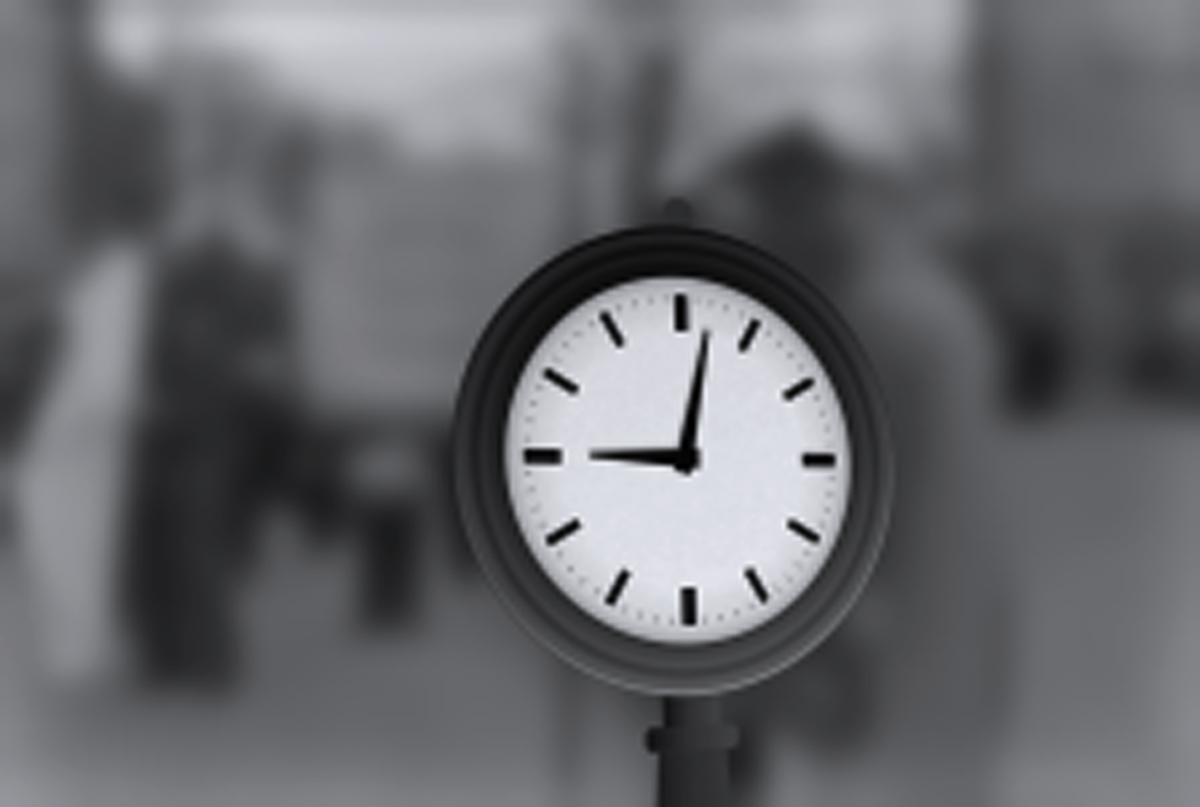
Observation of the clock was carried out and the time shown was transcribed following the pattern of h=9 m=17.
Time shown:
h=9 m=2
